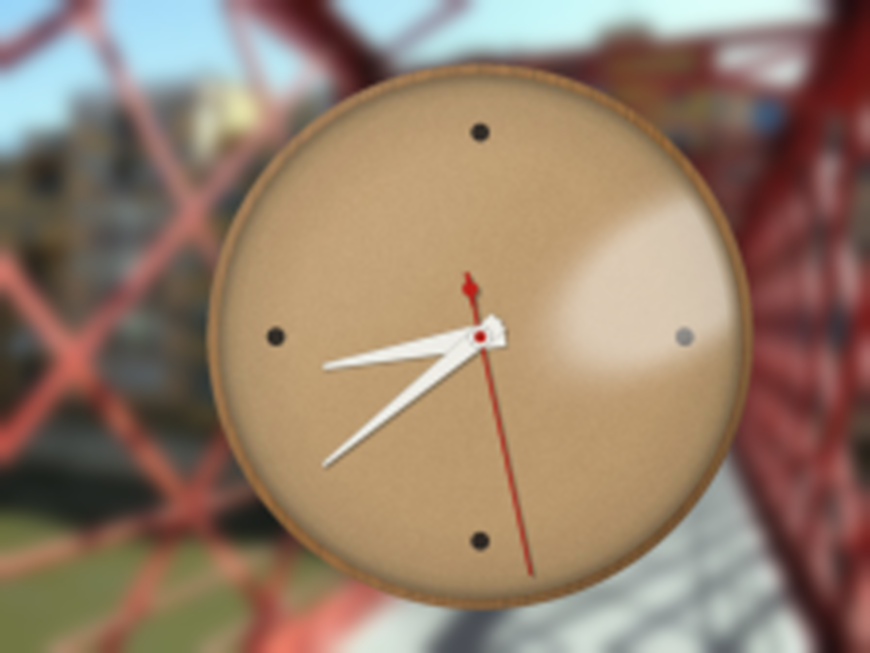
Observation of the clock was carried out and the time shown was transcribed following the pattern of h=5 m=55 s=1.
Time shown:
h=8 m=38 s=28
